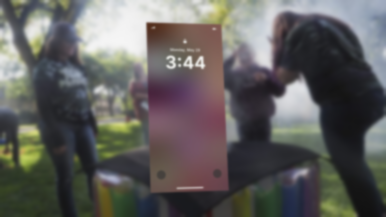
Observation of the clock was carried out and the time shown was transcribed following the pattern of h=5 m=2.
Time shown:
h=3 m=44
